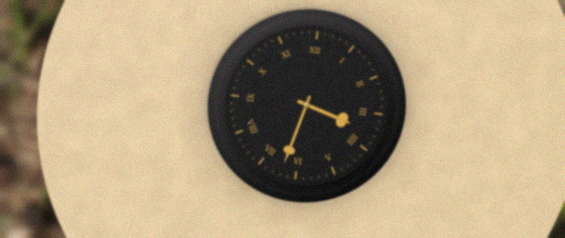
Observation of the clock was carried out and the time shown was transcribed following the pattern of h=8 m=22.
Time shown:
h=3 m=32
